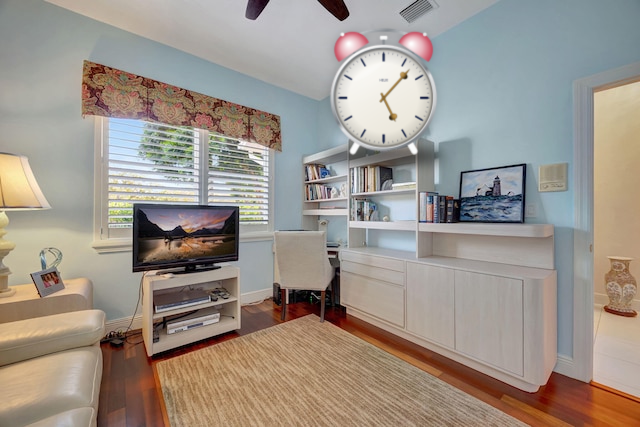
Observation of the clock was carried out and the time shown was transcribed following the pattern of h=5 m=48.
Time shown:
h=5 m=7
